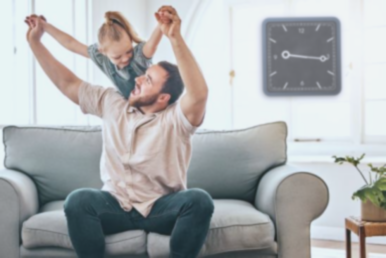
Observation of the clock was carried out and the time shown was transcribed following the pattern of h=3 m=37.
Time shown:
h=9 m=16
